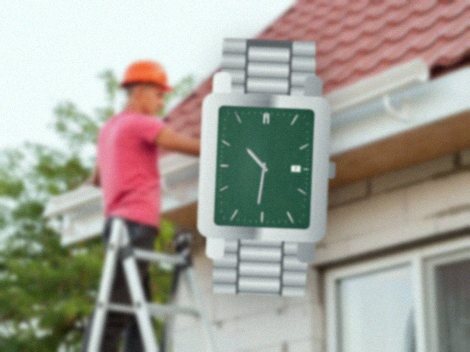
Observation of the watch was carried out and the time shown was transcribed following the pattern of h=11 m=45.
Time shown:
h=10 m=31
